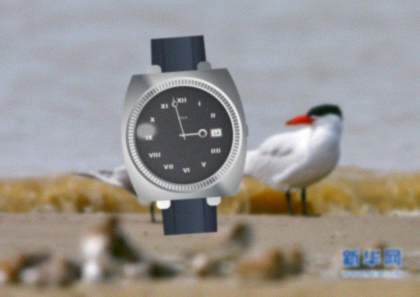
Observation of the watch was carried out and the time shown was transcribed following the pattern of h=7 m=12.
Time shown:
h=2 m=58
